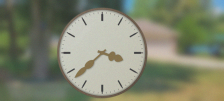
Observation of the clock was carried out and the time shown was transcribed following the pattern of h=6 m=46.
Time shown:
h=3 m=38
